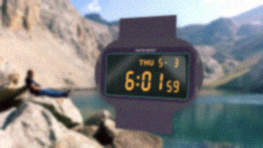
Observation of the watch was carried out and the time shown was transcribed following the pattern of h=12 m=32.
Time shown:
h=6 m=1
